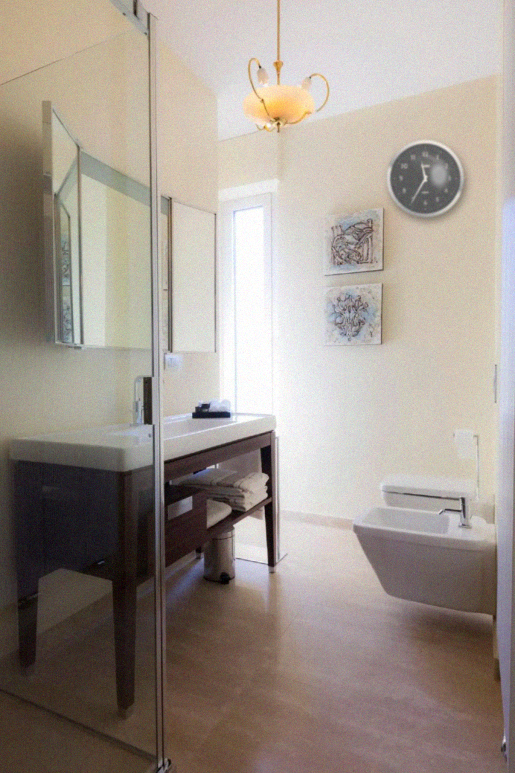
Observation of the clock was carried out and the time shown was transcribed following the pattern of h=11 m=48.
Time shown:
h=11 m=35
